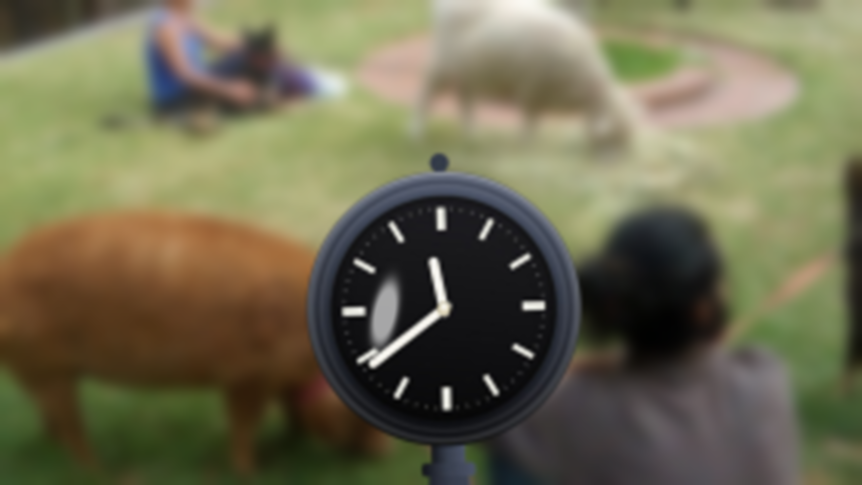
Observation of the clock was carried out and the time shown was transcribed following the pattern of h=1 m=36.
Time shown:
h=11 m=39
